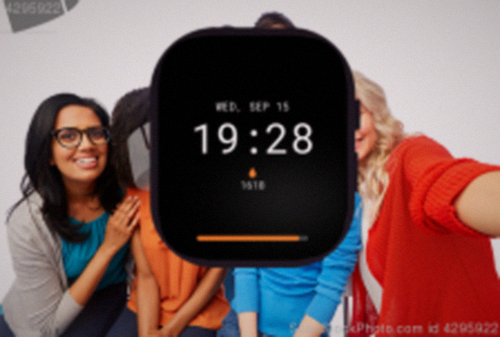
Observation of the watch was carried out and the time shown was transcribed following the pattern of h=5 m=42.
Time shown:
h=19 m=28
